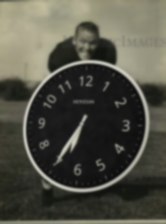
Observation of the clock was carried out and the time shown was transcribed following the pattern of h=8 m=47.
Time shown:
h=6 m=35
